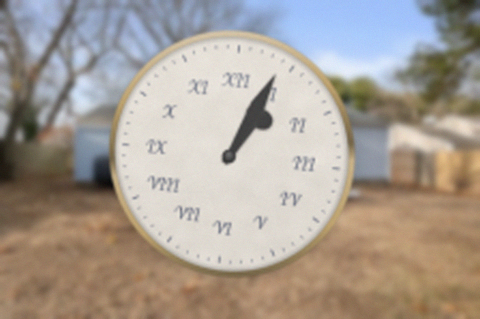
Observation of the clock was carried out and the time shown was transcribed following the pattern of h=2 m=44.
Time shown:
h=1 m=4
